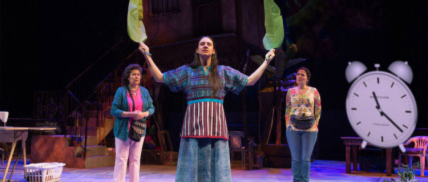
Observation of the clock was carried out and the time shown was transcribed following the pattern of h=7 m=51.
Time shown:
h=11 m=22
